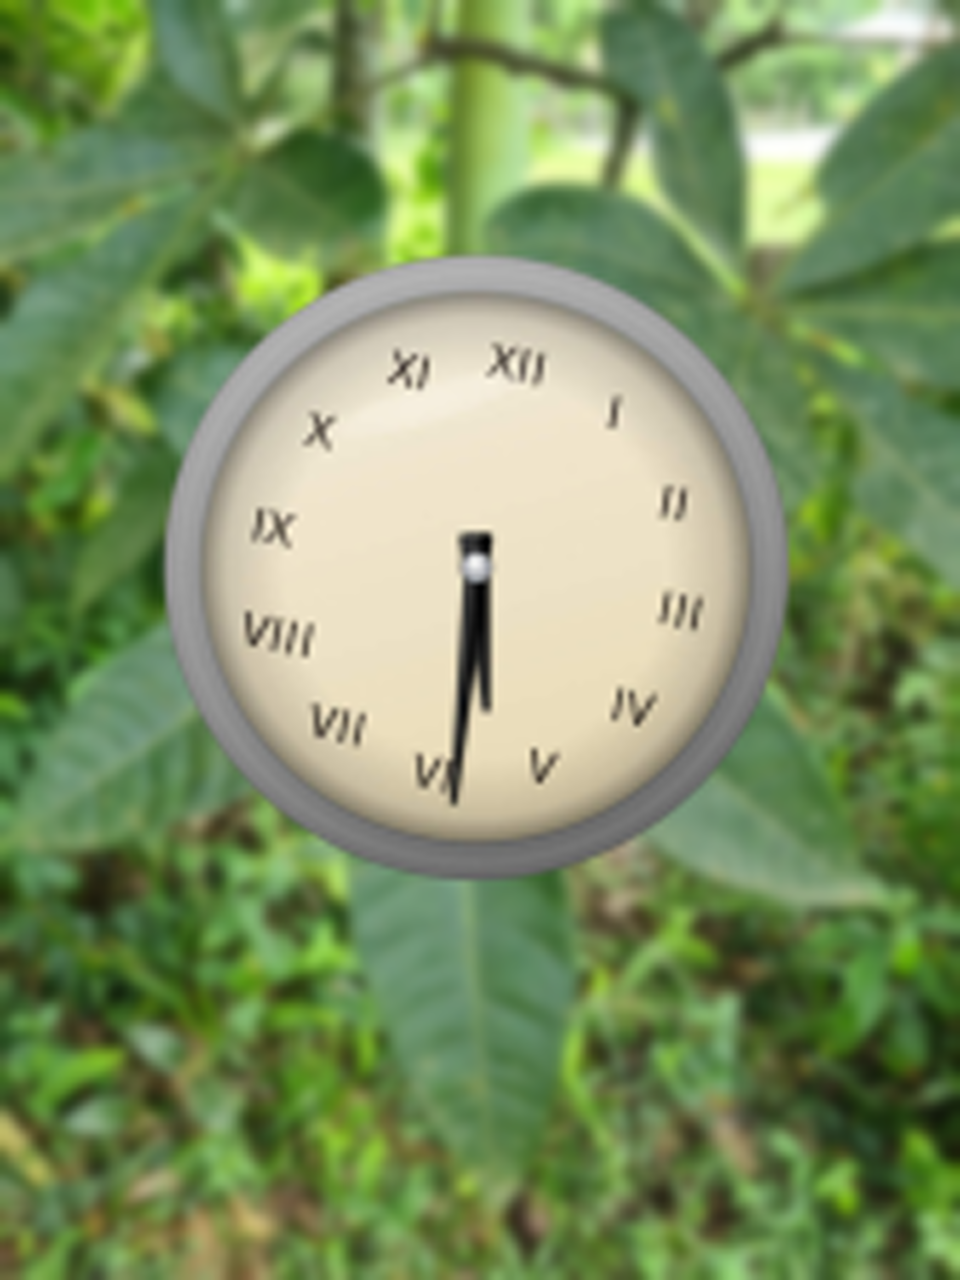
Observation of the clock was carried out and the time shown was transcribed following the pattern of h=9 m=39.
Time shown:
h=5 m=29
